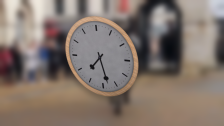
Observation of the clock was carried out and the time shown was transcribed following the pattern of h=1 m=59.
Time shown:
h=7 m=28
